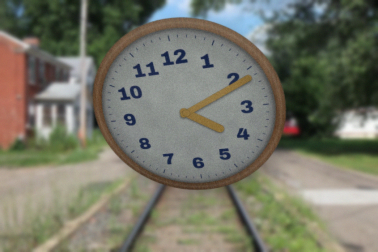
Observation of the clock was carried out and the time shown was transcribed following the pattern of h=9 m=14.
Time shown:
h=4 m=11
